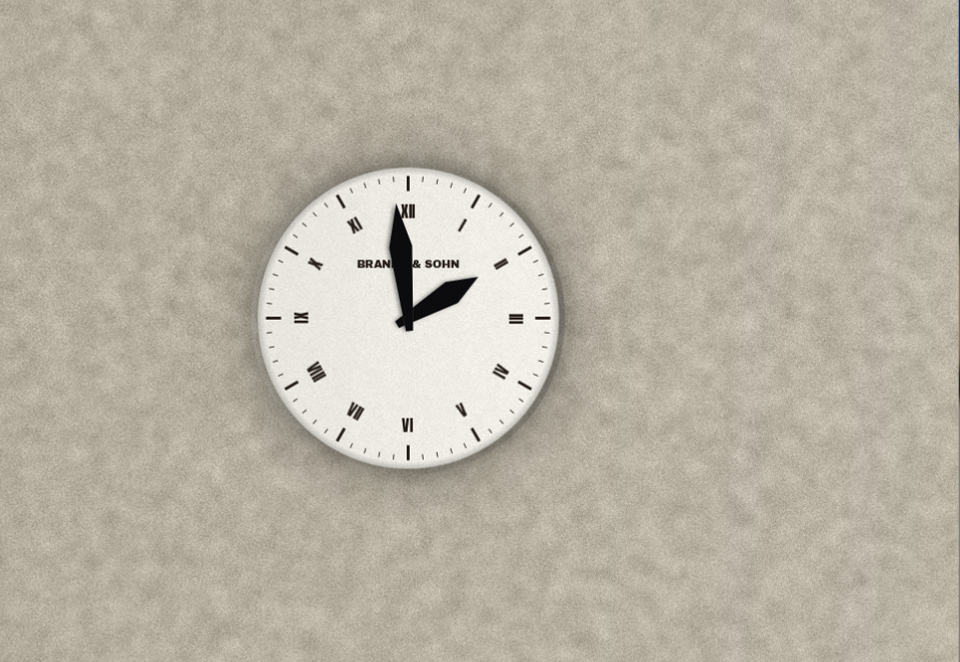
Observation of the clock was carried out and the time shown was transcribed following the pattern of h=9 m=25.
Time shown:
h=1 m=59
